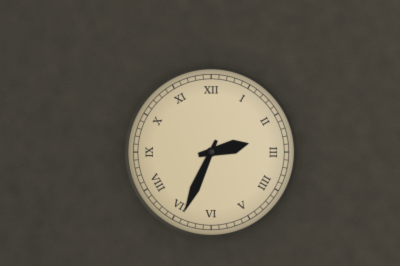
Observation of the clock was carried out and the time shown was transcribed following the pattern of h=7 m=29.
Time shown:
h=2 m=34
